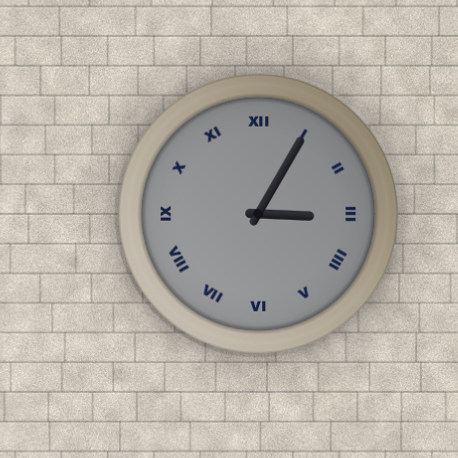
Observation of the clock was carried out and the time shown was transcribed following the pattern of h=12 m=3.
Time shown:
h=3 m=5
